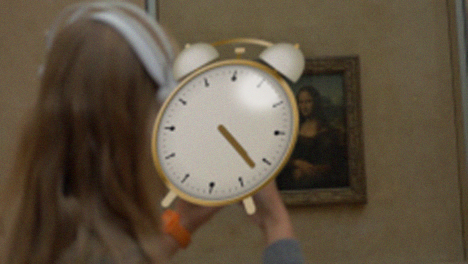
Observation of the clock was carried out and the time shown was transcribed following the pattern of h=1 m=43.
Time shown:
h=4 m=22
